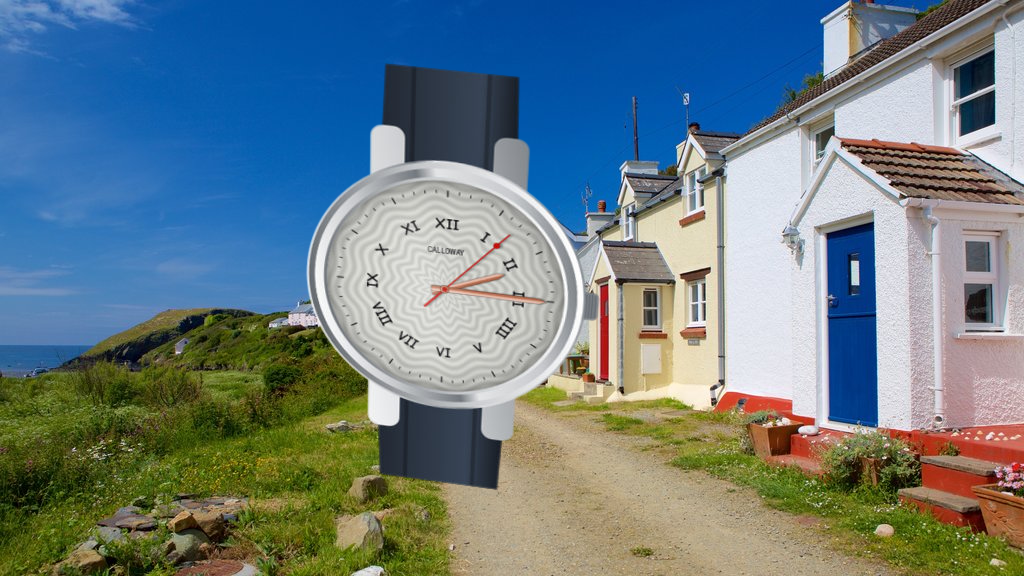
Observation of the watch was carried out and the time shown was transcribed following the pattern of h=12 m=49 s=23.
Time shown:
h=2 m=15 s=7
